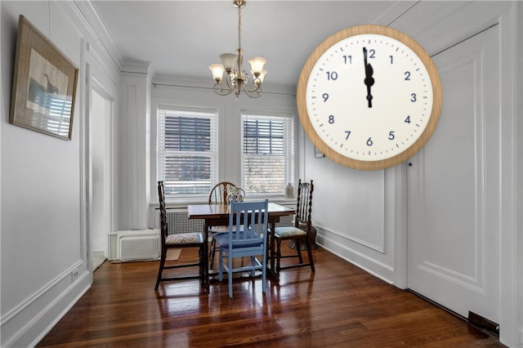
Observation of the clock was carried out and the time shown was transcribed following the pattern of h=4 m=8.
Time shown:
h=11 m=59
